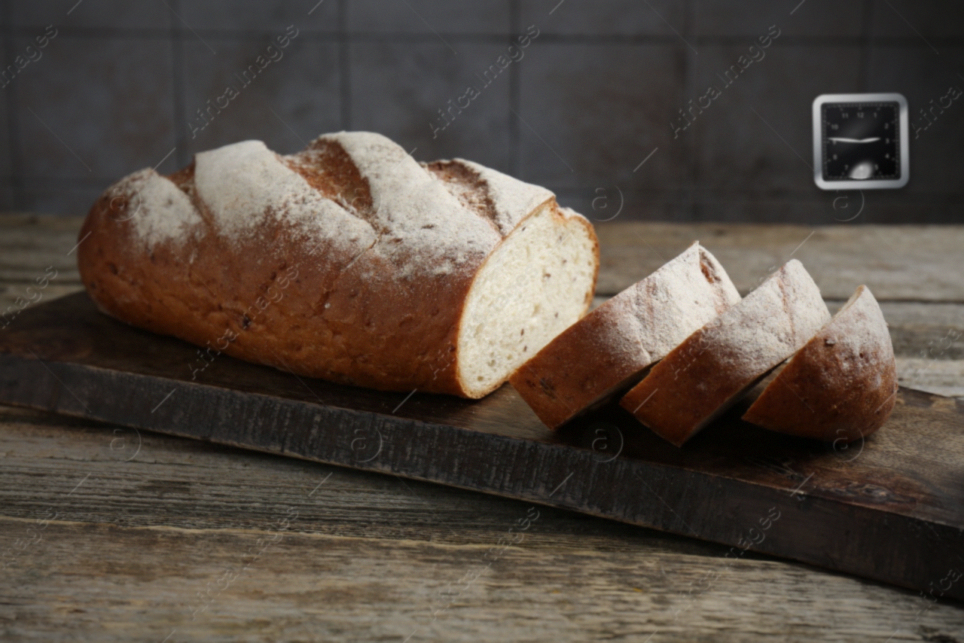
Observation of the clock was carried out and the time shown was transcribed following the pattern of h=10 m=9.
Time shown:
h=2 m=46
